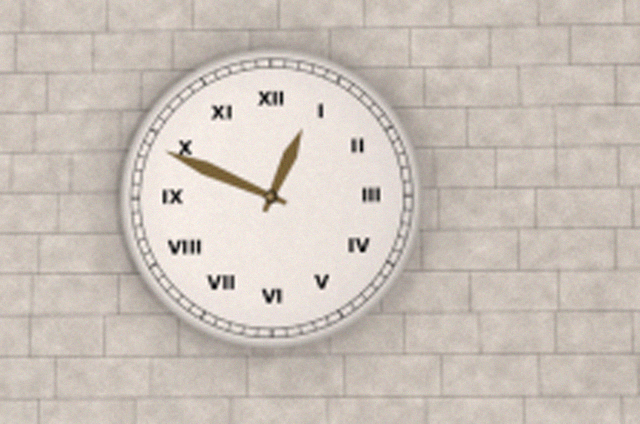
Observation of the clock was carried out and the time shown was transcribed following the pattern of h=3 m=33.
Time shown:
h=12 m=49
